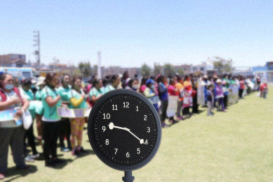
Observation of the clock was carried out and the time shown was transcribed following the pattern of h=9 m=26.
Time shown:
h=9 m=21
